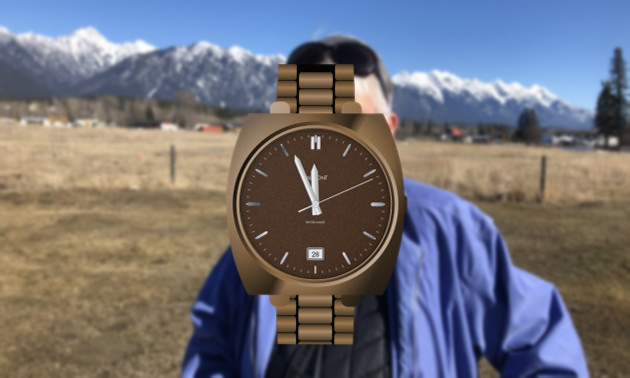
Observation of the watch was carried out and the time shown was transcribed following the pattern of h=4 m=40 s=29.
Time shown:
h=11 m=56 s=11
